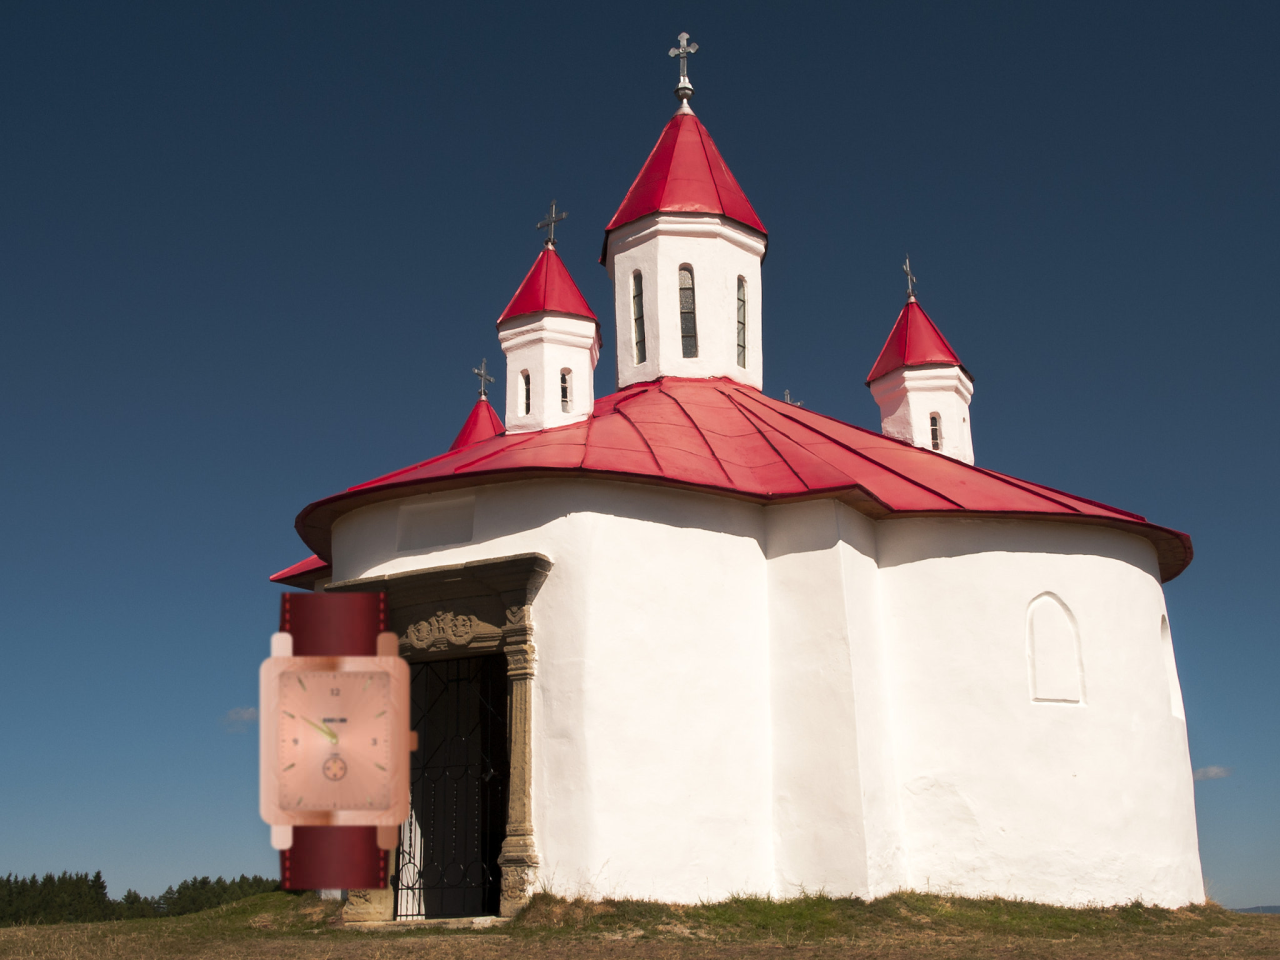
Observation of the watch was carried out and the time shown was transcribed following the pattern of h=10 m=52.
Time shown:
h=10 m=51
